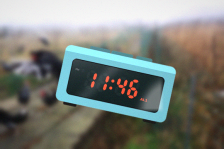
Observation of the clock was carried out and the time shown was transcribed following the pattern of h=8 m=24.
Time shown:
h=11 m=46
